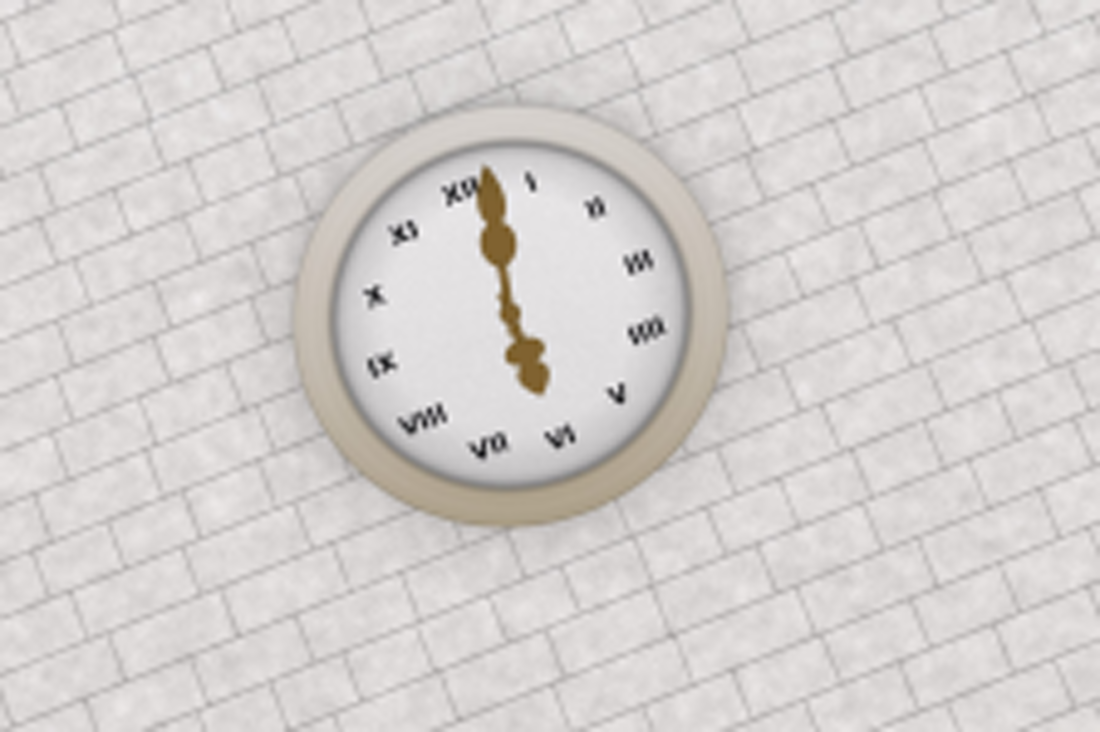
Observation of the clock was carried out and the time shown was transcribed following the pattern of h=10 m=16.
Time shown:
h=6 m=2
